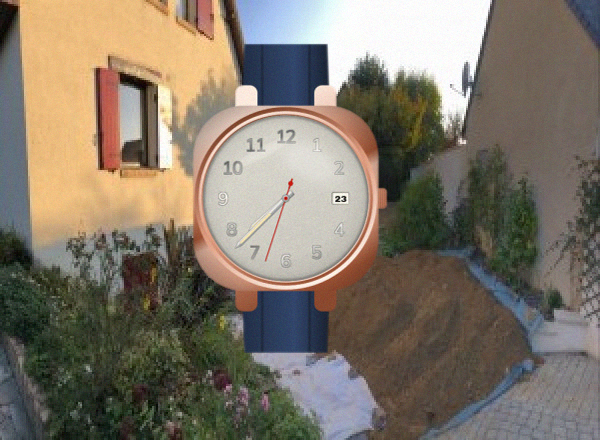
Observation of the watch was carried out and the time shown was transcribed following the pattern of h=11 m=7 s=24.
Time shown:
h=7 m=37 s=33
